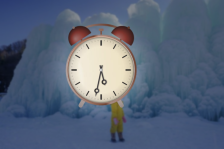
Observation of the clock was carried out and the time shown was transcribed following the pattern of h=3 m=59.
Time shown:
h=5 m=32
